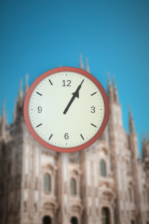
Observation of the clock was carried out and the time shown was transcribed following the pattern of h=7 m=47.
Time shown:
h=1 m=5
